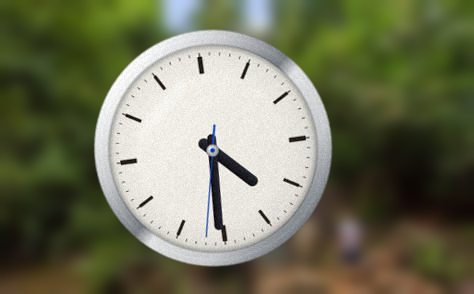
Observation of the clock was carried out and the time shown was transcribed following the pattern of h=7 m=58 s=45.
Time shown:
h=4 m=30 s=32
